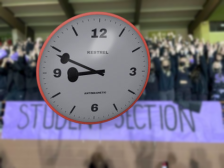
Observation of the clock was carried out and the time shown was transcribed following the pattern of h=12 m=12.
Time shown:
h=8 m=49
